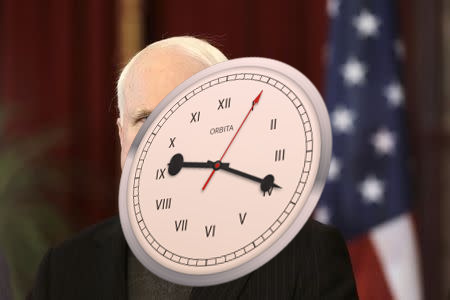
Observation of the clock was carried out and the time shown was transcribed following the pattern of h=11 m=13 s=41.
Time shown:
h=9 m=19 s=5
